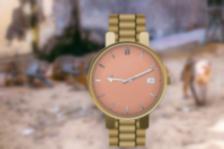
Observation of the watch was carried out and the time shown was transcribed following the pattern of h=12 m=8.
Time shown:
h=9 m=11
